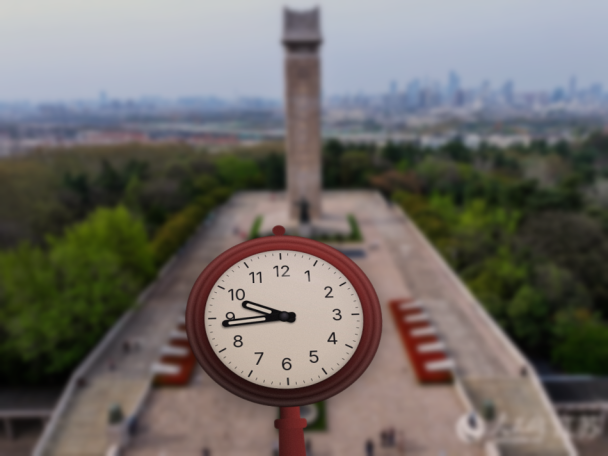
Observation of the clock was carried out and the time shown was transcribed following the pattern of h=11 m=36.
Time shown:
h=9 m=44
